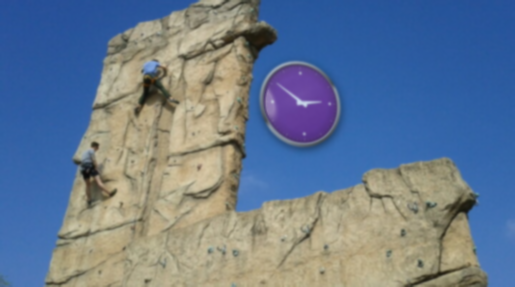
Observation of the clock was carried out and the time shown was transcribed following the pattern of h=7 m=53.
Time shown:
h=2 m=51
